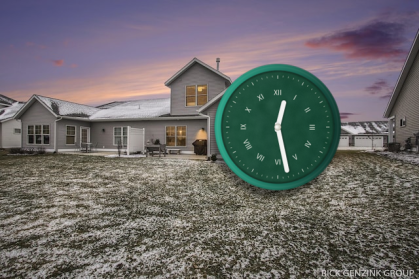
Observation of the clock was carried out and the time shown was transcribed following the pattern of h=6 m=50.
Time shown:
h=12 m=28
